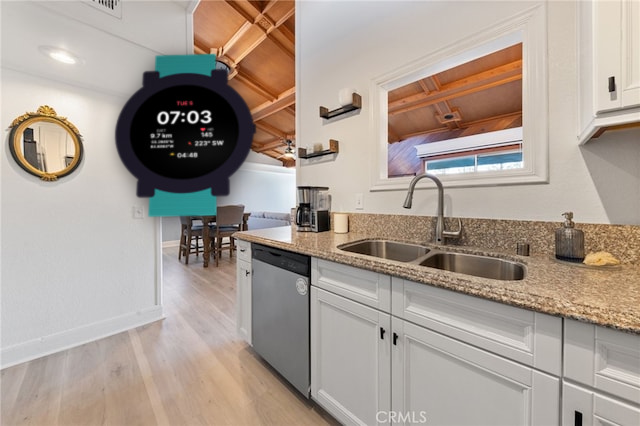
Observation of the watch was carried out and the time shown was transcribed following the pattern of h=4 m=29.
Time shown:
h=7 m=3
